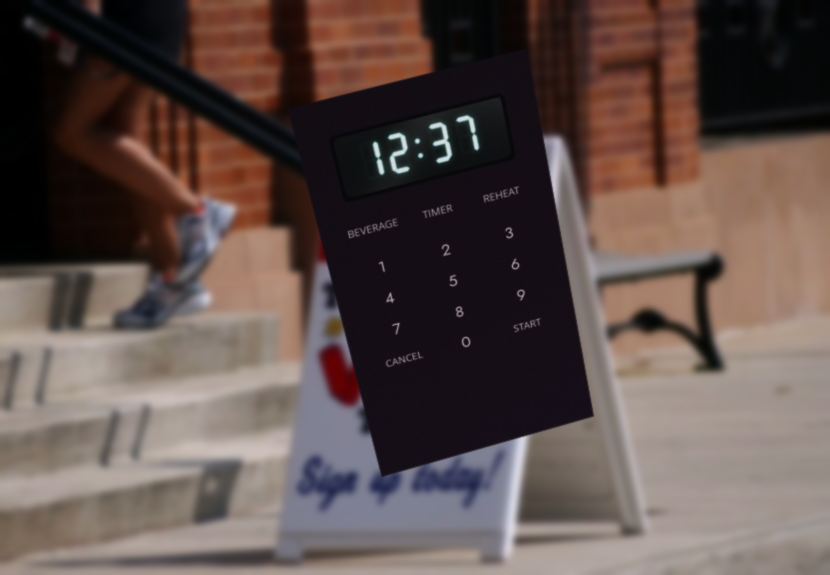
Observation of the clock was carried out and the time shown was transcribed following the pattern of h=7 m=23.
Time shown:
h=12 m=37
